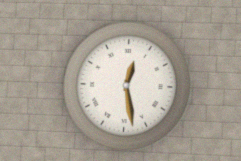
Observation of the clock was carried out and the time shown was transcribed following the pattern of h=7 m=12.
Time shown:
h=12 m=28
